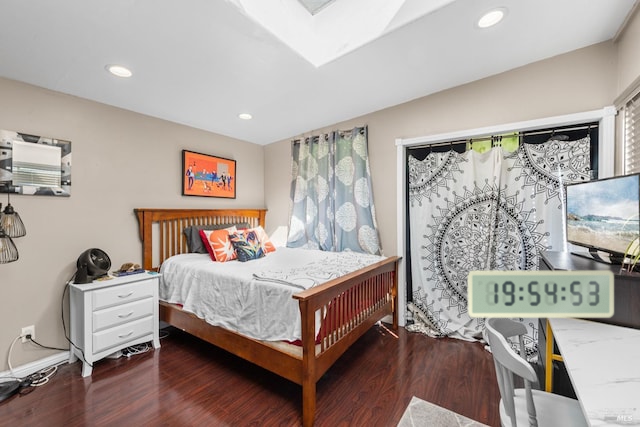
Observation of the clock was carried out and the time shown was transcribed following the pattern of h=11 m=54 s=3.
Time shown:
h=19 m=54 s=53
